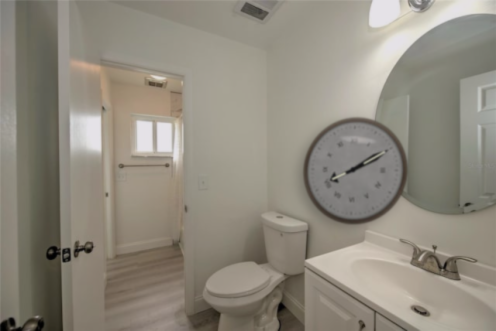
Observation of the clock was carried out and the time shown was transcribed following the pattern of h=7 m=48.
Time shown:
h=8 m=10
